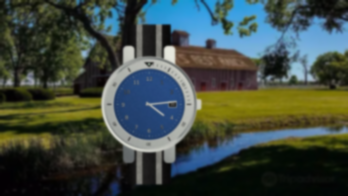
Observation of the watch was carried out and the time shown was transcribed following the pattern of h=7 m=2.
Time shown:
h=4 m=14
